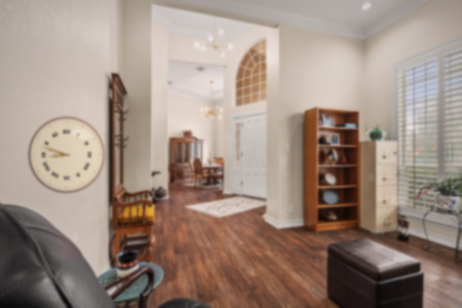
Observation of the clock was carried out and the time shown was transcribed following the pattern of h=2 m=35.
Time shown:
h=8 m=48
